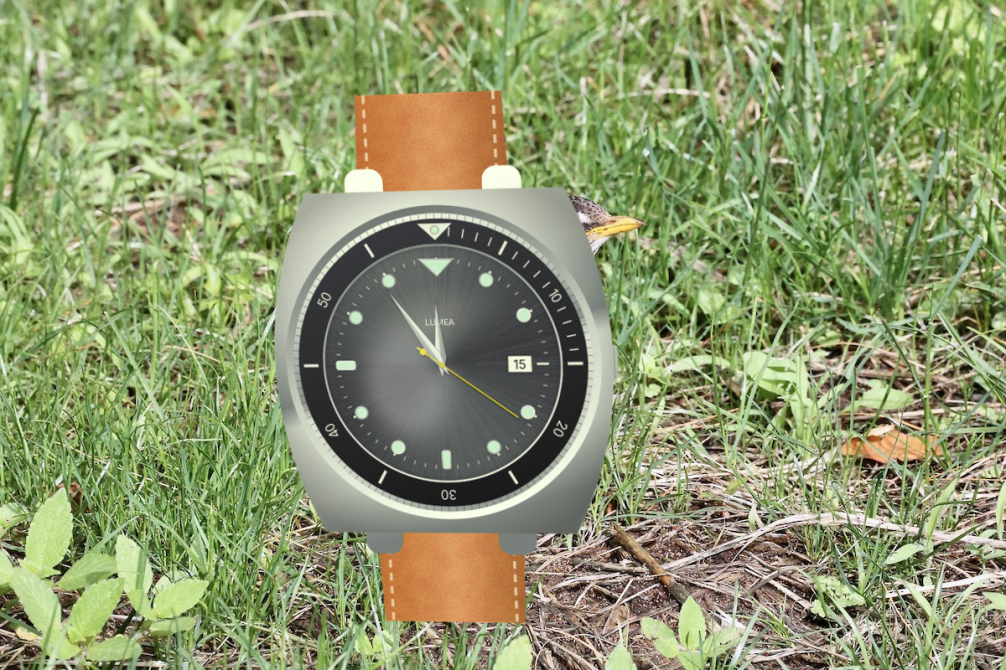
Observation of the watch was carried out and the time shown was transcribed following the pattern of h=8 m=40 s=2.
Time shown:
h=11 m=54 s=21
